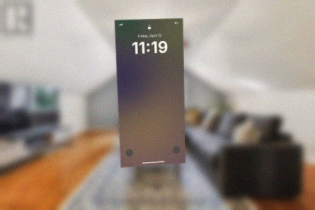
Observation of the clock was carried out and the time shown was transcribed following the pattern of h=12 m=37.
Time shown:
h=11 m=19
